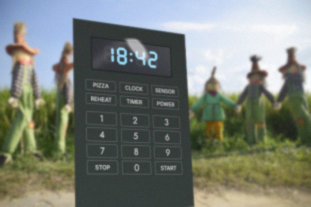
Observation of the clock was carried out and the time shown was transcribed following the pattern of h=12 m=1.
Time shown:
h=18 m=42
